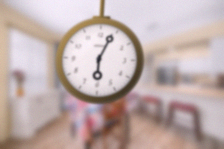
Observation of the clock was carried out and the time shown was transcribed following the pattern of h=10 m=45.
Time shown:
h=6 m=4
